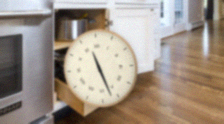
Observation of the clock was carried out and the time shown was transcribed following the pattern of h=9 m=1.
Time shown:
h=11 m=27
